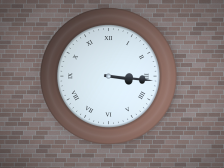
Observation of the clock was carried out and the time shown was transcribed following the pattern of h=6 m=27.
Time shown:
h=3 m=16
